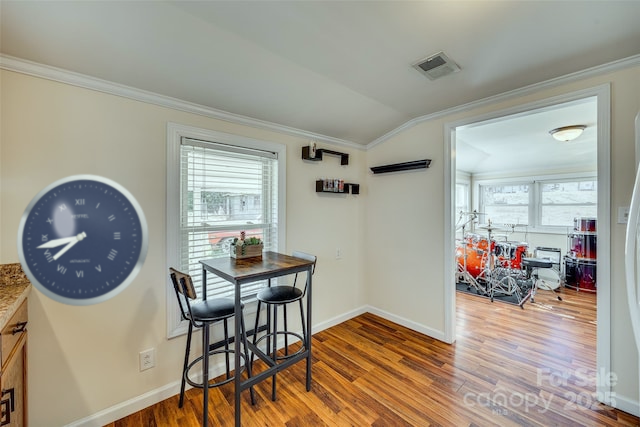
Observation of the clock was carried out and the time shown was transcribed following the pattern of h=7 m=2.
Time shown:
h=7 m=43
